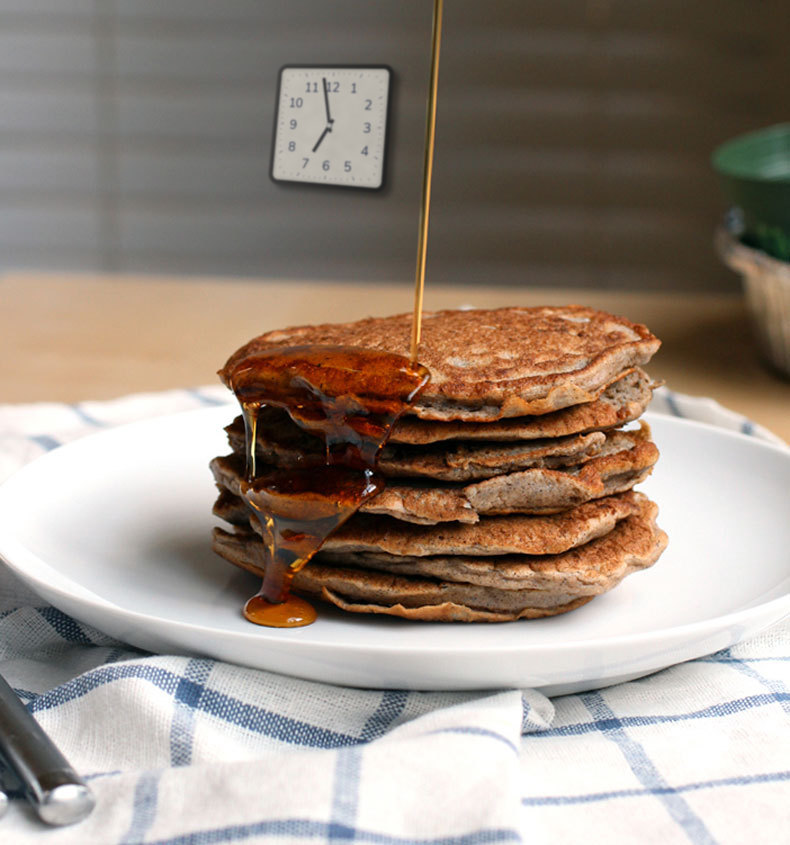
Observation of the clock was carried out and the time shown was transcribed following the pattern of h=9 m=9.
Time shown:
h=6 m=58
